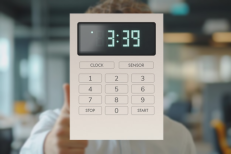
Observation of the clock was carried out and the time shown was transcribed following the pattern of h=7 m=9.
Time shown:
h=3 m=39
